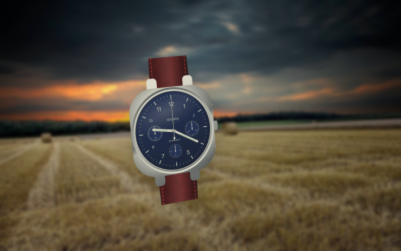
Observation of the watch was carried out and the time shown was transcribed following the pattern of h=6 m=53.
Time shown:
h=9 m=20
